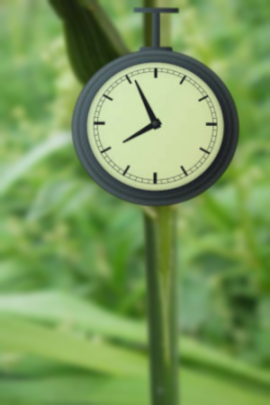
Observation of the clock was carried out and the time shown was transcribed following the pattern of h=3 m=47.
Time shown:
h=7 m=56
